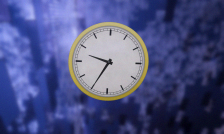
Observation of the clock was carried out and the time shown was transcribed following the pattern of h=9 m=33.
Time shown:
h=9 m=35
